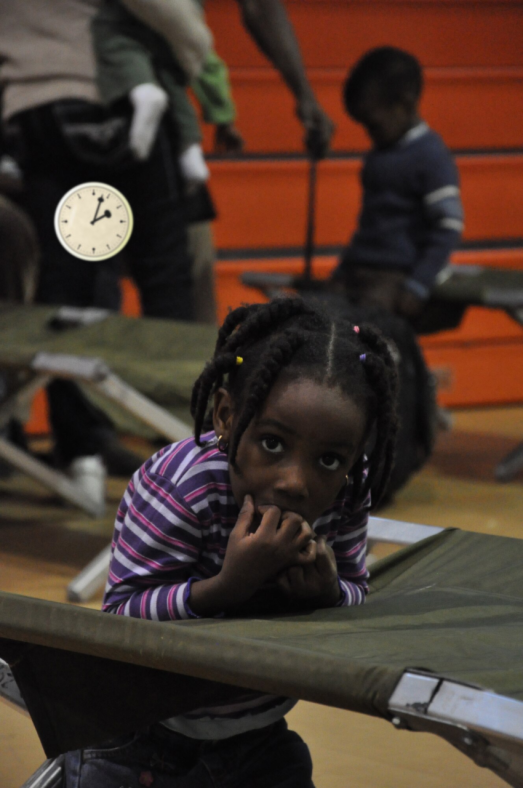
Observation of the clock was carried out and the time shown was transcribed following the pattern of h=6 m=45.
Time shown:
h=2 m=3
